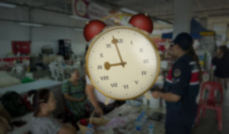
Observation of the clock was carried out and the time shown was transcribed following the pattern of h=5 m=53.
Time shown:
h=8 m=58
